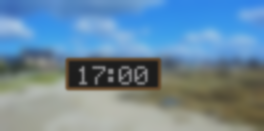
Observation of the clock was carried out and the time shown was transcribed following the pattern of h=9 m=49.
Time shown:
h=17 m=0
